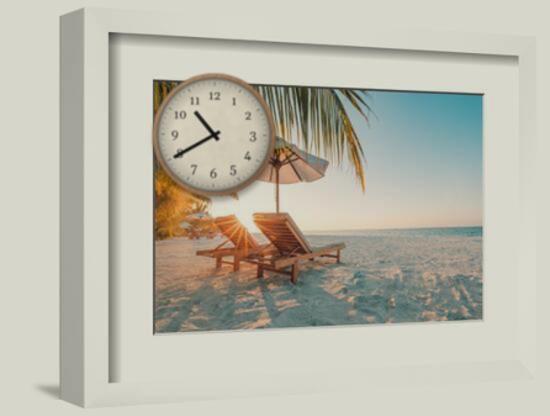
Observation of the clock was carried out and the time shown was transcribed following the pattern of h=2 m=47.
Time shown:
h=10 m=40
